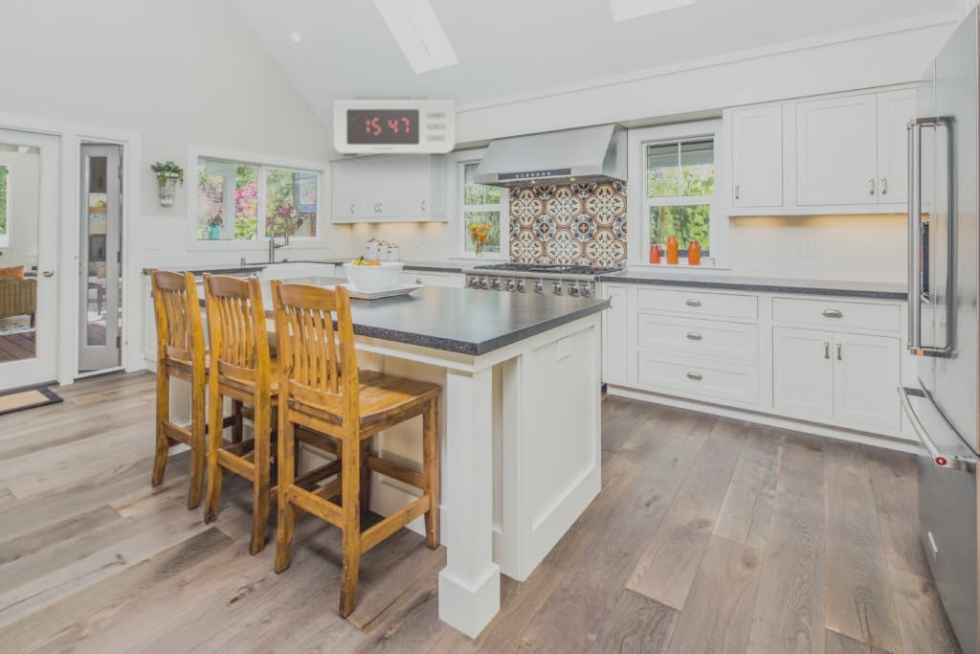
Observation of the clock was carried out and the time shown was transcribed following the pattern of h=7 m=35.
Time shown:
h=15 m=47
